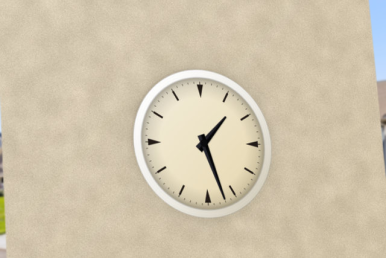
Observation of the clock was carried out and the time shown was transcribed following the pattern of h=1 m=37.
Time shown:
h=1 m=27
